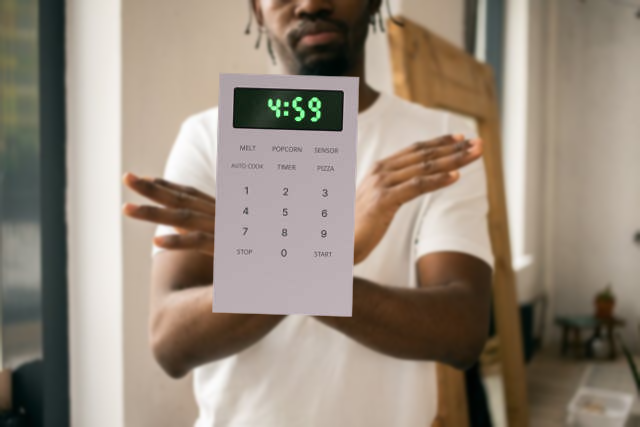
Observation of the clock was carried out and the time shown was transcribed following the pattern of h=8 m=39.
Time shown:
h=4 m=59
